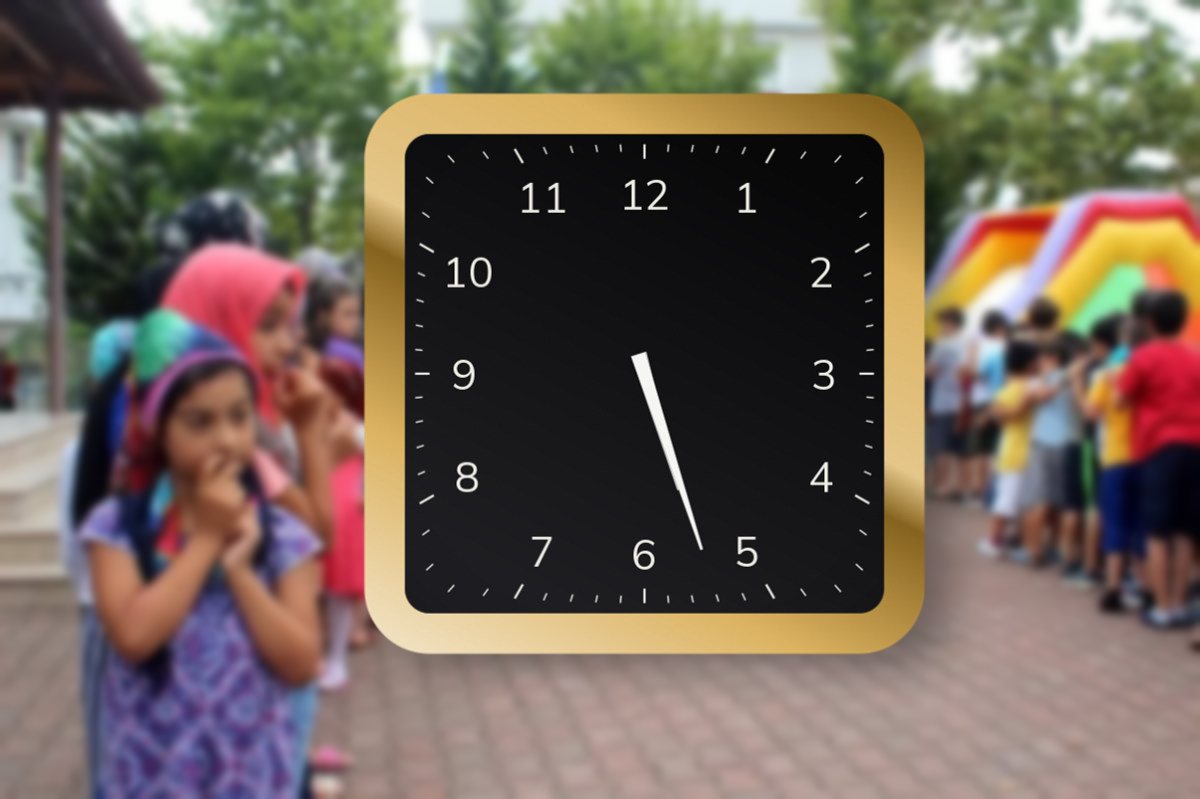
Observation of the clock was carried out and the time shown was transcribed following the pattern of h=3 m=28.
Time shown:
h=5 m=27
